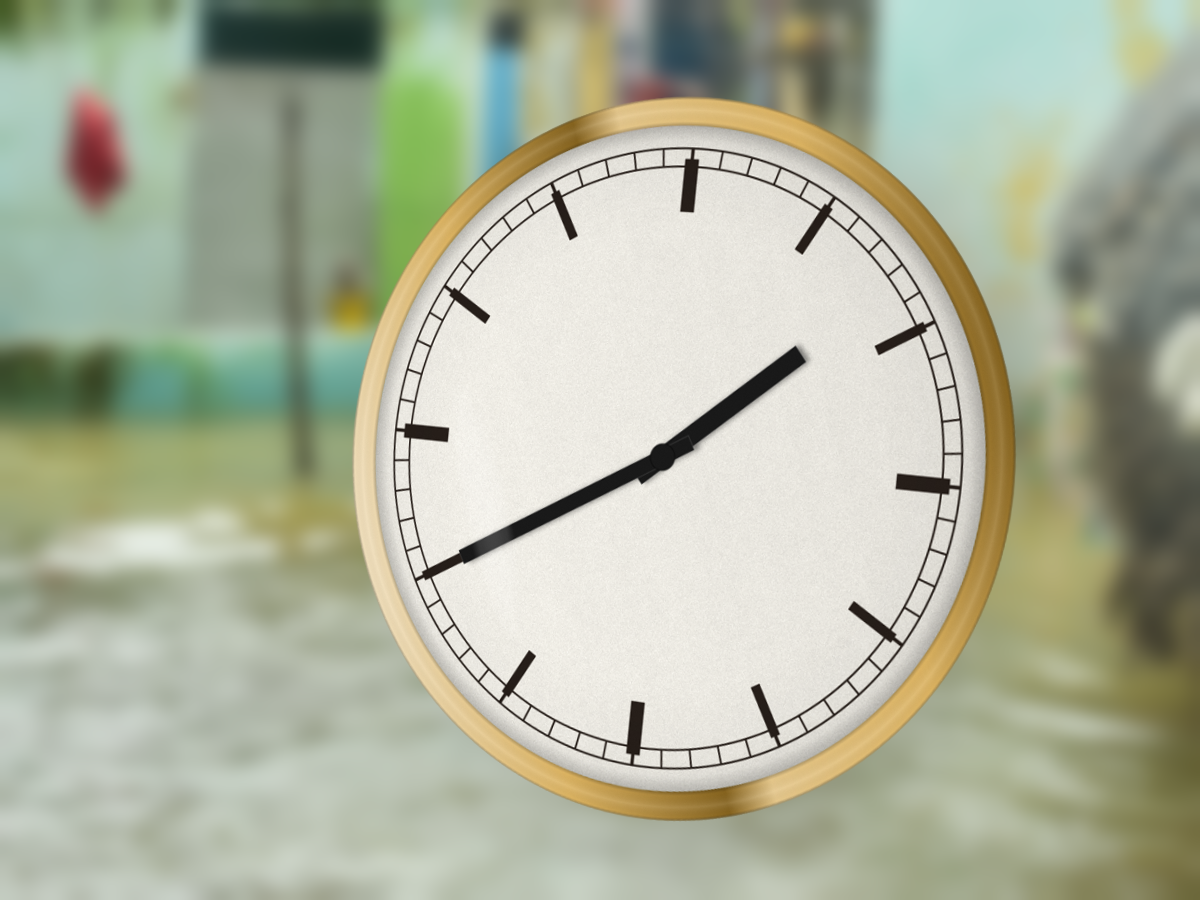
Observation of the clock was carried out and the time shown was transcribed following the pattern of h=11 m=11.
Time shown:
h=1 m=40
